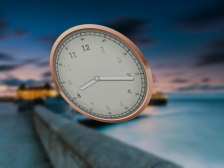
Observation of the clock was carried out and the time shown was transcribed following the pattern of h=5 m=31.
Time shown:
h=8 m=16
